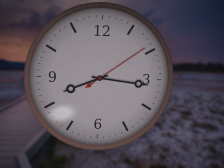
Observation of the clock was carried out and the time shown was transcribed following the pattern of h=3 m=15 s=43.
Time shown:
h=8 m=16 s=9
